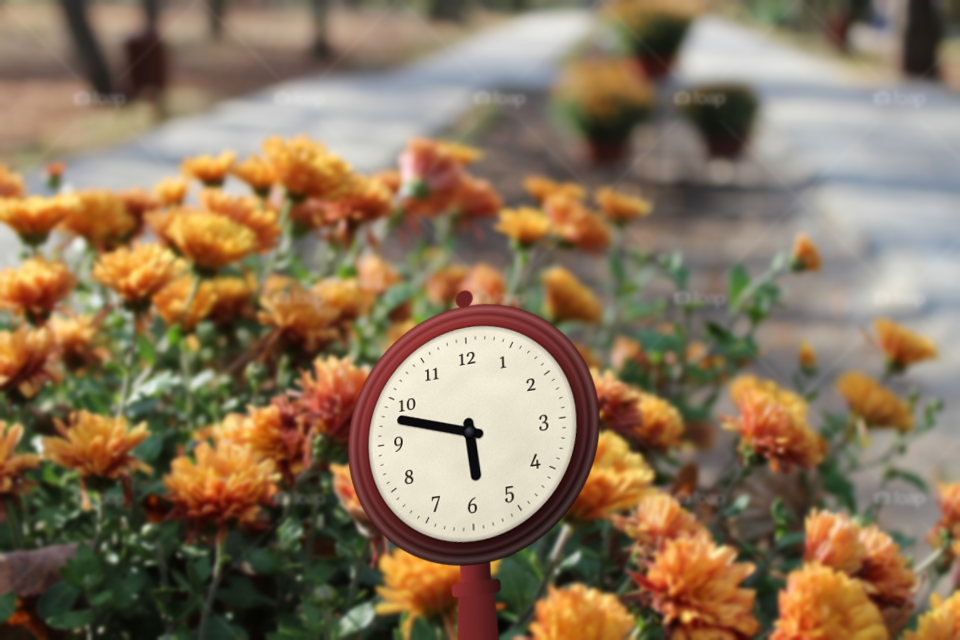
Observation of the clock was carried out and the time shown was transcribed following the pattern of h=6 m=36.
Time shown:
h=5 m=48
